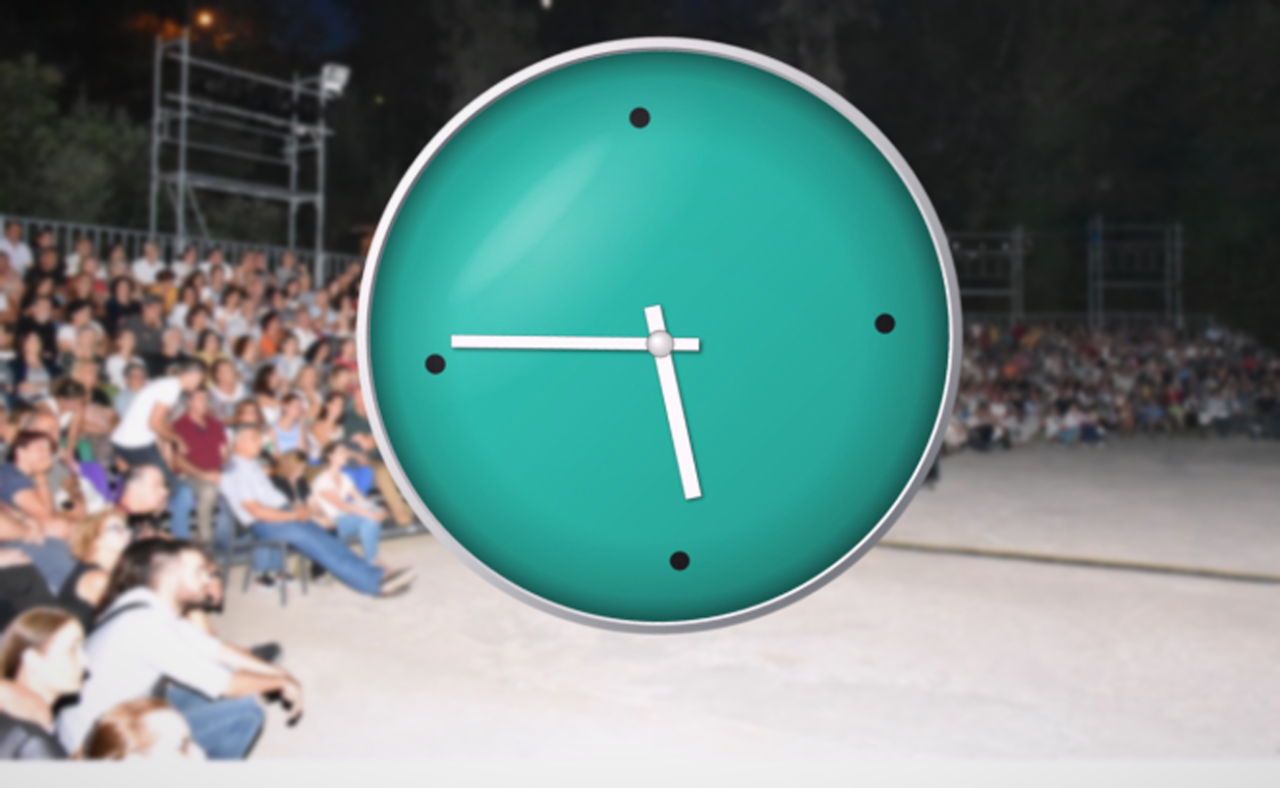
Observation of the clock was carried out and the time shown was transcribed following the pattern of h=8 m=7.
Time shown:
h=5 m=46
